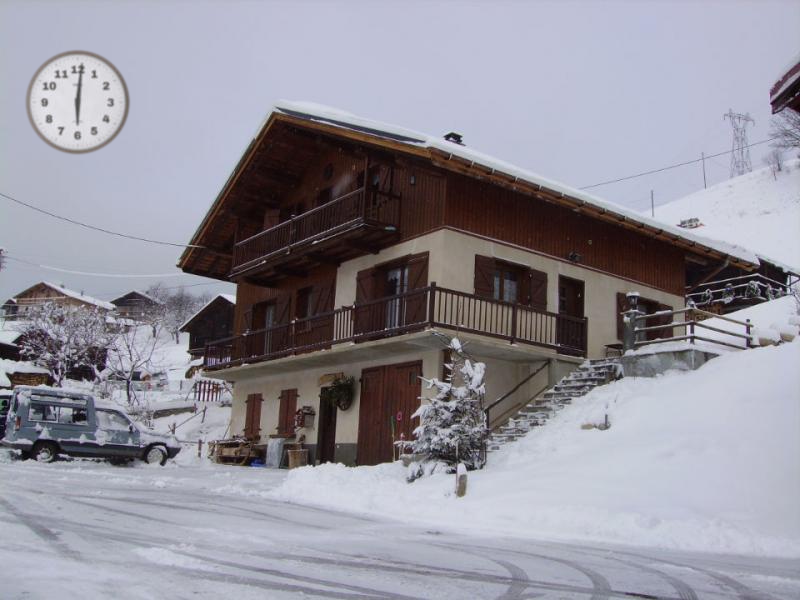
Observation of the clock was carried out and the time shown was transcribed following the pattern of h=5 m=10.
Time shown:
h=6 m=1
